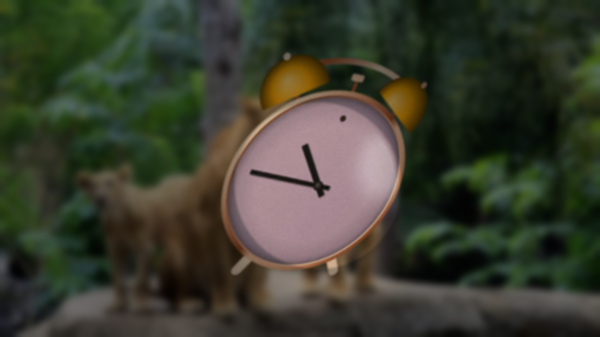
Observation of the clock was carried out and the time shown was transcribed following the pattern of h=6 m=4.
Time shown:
h=10 m=46
